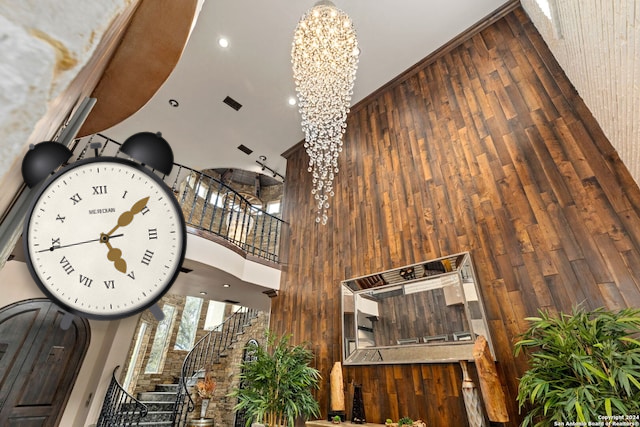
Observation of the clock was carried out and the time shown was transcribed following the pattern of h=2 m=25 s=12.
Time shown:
h=5 m=8 s=44
